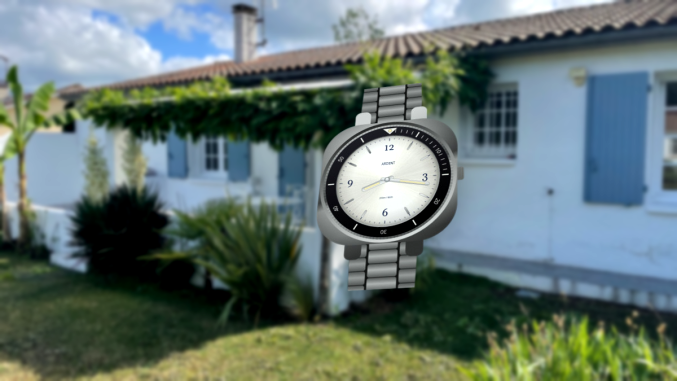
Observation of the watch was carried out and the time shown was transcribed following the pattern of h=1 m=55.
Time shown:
h=8 m=17
